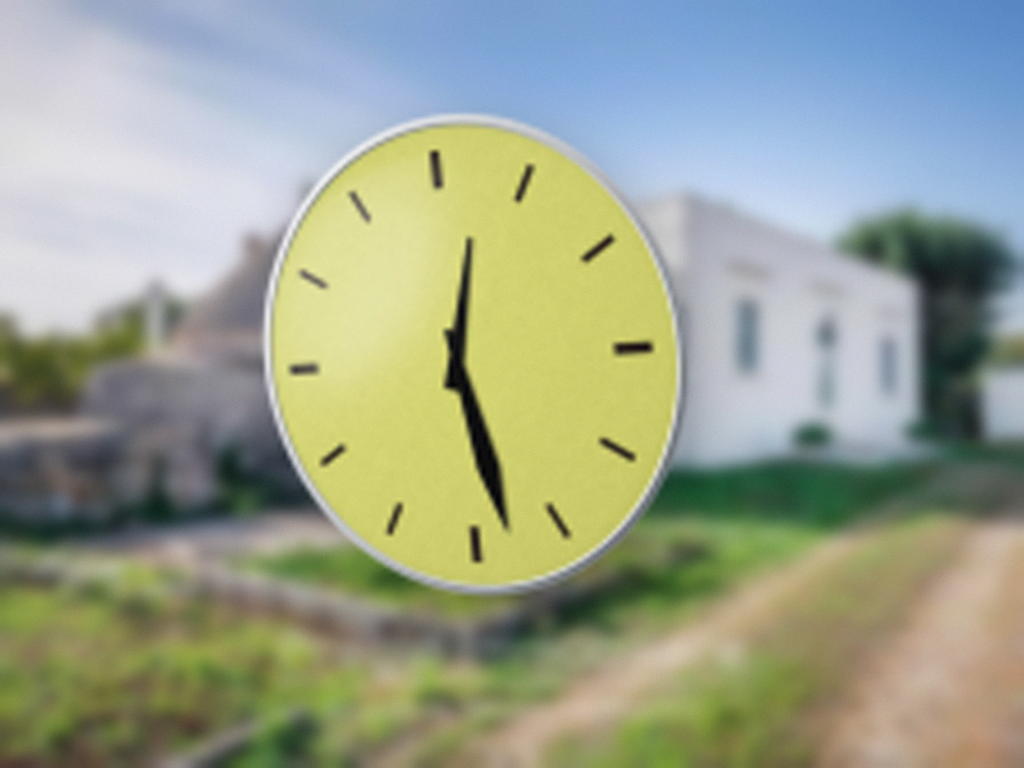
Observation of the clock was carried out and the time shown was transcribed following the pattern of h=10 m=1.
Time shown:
h=12 m=28
